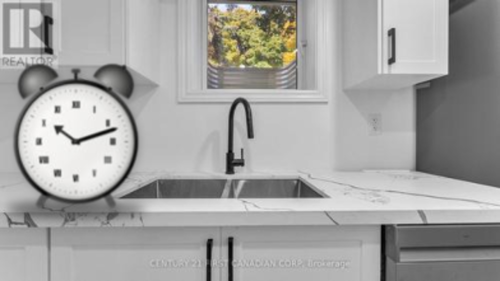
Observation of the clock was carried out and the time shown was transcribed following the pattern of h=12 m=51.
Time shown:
h=10 m=12
